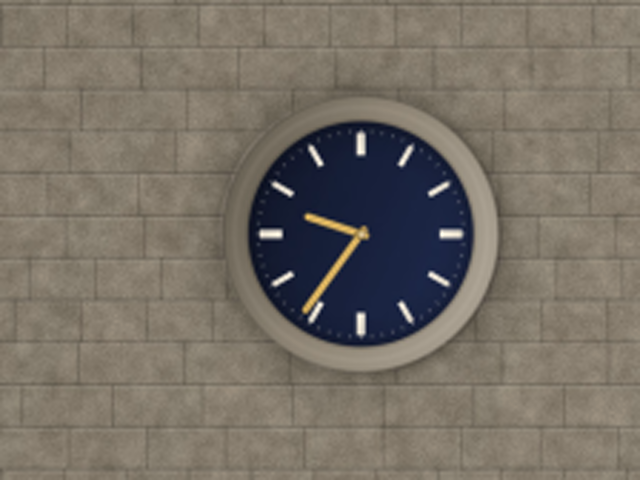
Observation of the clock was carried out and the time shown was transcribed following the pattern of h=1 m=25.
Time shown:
h=9 m=36
